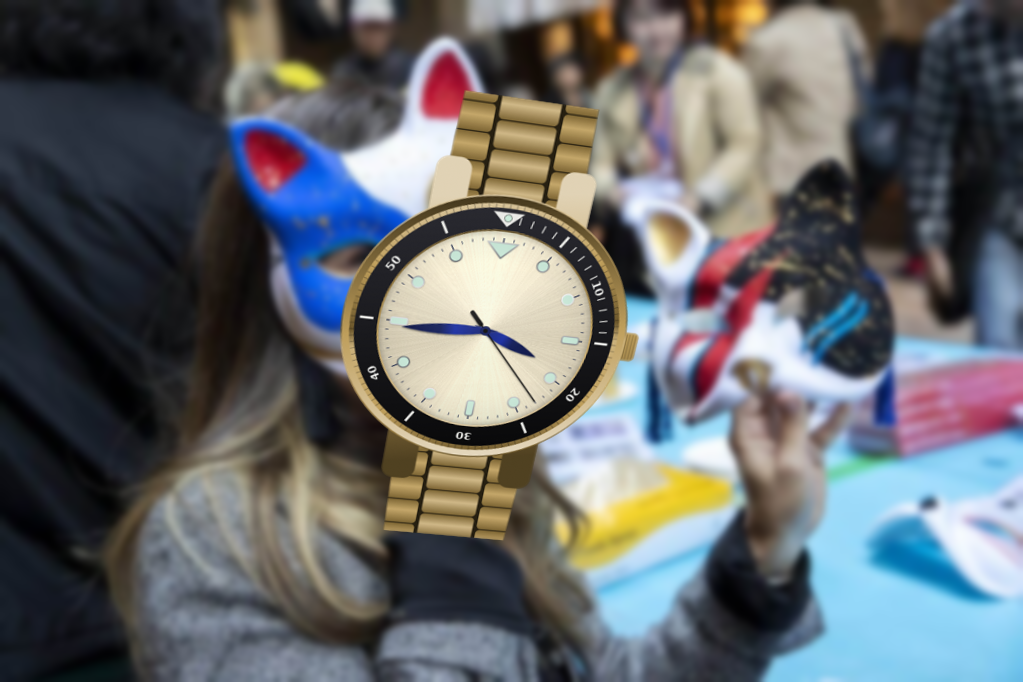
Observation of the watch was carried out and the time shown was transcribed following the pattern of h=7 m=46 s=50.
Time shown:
h=3 m=44 s=23
